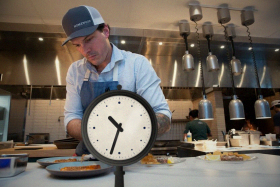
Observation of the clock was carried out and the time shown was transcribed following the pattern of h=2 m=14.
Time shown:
h=10 m=33
